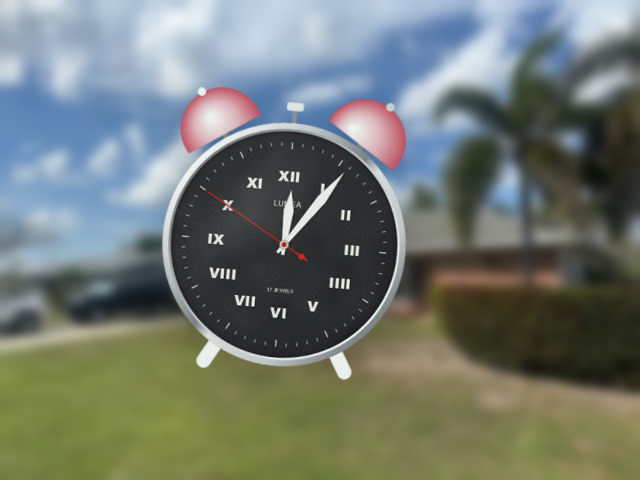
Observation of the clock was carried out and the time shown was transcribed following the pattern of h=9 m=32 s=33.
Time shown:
h=12 m=5 s=50
